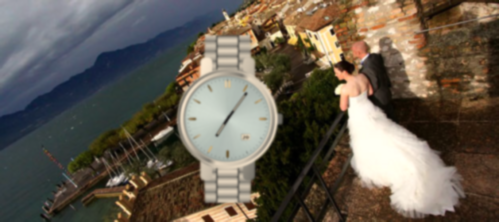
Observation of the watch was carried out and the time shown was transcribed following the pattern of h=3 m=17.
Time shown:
h=7 m=6
